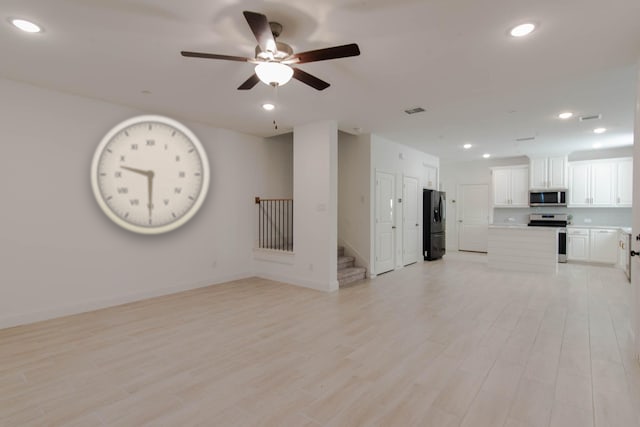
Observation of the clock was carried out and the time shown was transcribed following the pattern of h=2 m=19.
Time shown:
h=9 m=30
